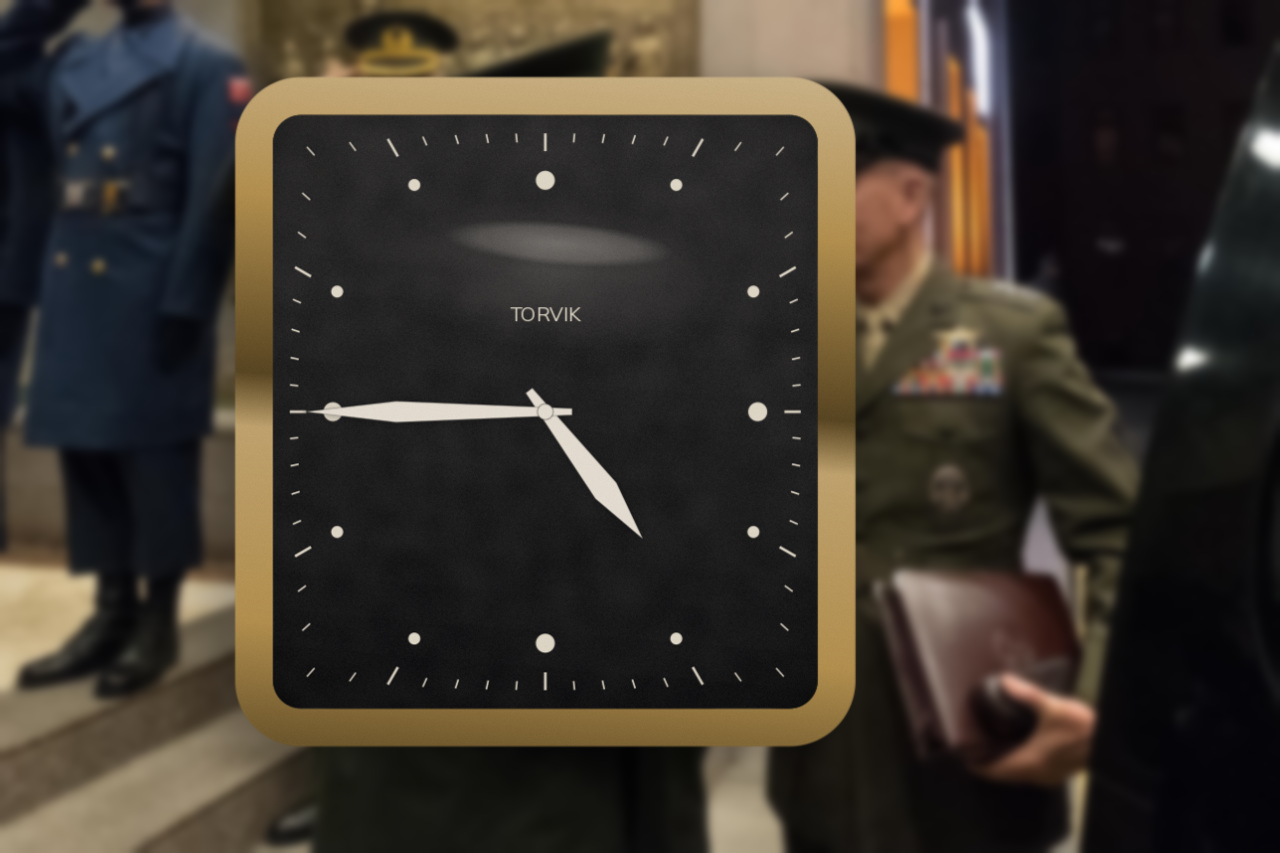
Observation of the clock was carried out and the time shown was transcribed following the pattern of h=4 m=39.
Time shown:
h=4 m=45
